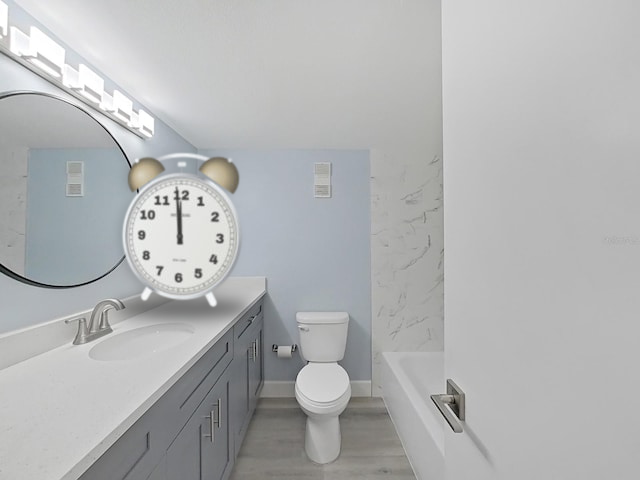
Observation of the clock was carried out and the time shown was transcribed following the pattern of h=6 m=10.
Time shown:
h=11 m=59
